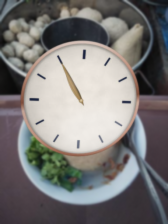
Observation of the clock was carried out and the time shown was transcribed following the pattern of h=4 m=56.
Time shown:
h=10 m=55
